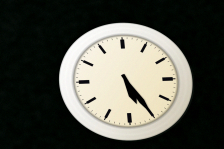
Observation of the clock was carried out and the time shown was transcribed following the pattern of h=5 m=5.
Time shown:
h=5 m=25
